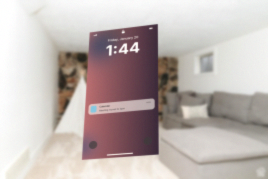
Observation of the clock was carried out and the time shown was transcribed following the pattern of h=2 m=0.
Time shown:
h=1 m=44
